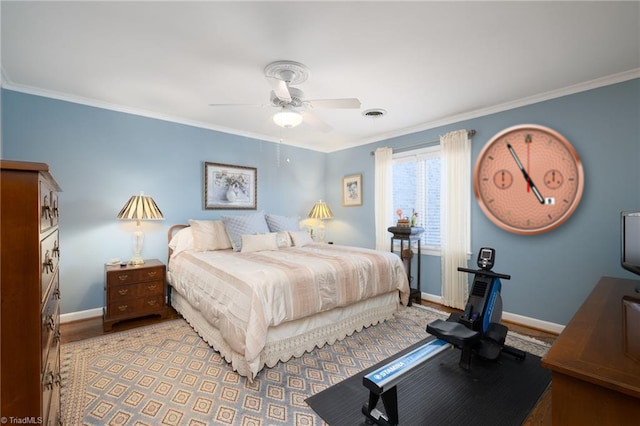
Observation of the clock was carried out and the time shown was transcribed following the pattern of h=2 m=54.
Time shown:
h=4 m=55
